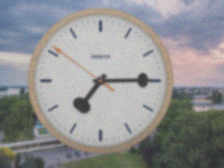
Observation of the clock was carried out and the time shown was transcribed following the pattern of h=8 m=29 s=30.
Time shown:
h=7 m=14 s=51
